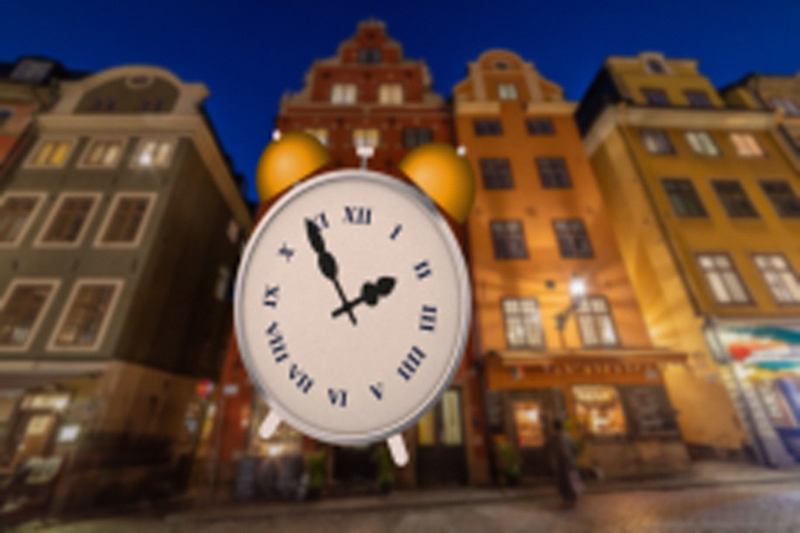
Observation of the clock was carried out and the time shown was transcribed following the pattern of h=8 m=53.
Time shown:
h=1 m=54
